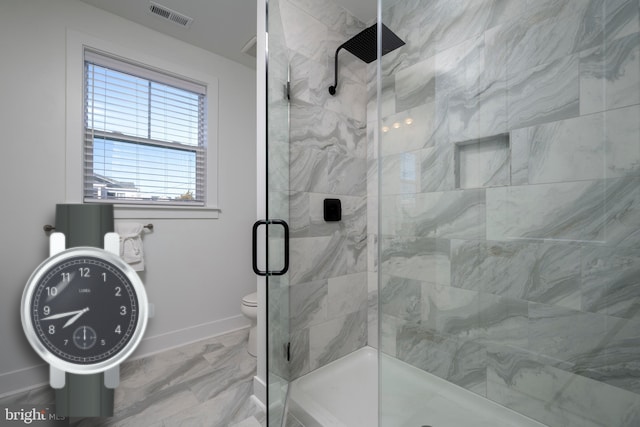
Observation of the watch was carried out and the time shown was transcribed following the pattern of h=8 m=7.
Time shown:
h=7 m=43
